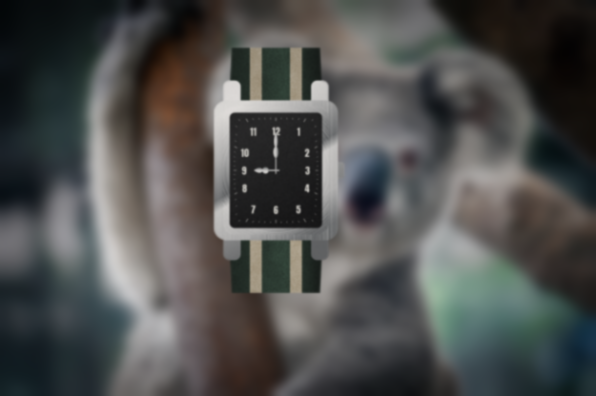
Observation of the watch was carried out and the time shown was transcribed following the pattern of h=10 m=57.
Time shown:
h=9 m=0
